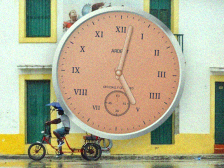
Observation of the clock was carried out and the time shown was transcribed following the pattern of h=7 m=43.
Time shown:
h=5 m=2
